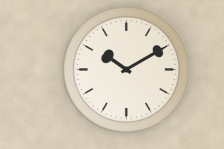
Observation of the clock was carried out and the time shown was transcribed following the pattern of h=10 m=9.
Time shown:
h=10 m=10
